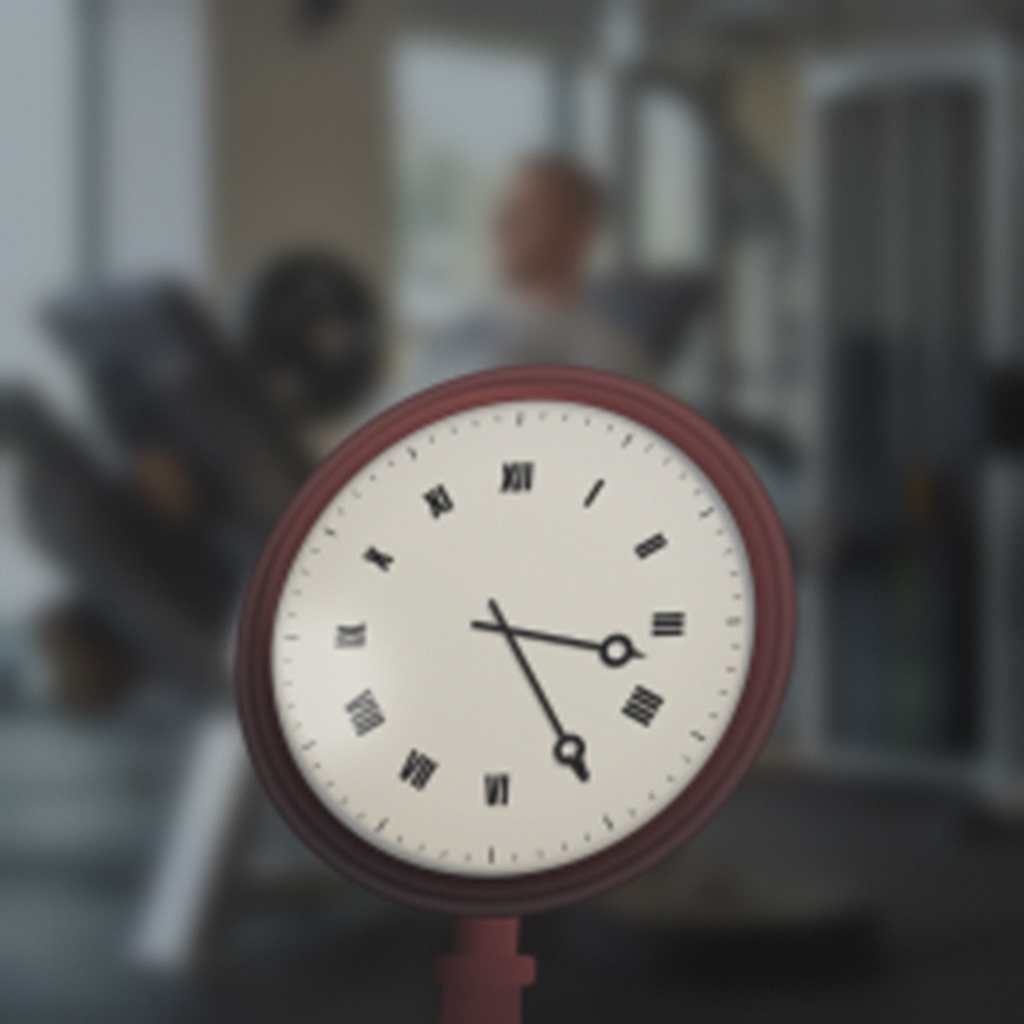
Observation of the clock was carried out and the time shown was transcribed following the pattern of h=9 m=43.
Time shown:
h=3 m=25
